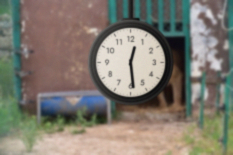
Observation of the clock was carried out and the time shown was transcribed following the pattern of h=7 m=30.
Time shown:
h=12 m=29
